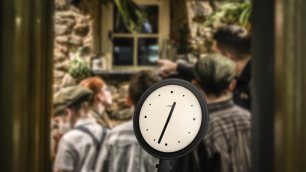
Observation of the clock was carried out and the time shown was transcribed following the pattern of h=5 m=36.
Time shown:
h=12 m=33
